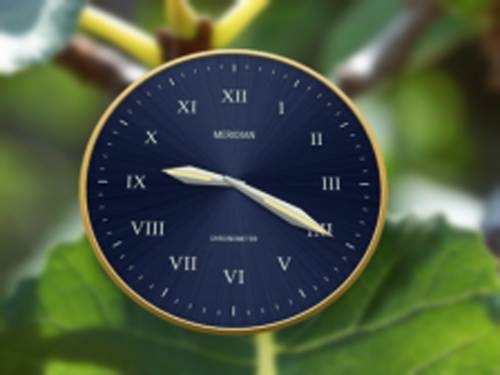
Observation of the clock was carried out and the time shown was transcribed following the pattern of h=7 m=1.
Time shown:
h=9 m=20
